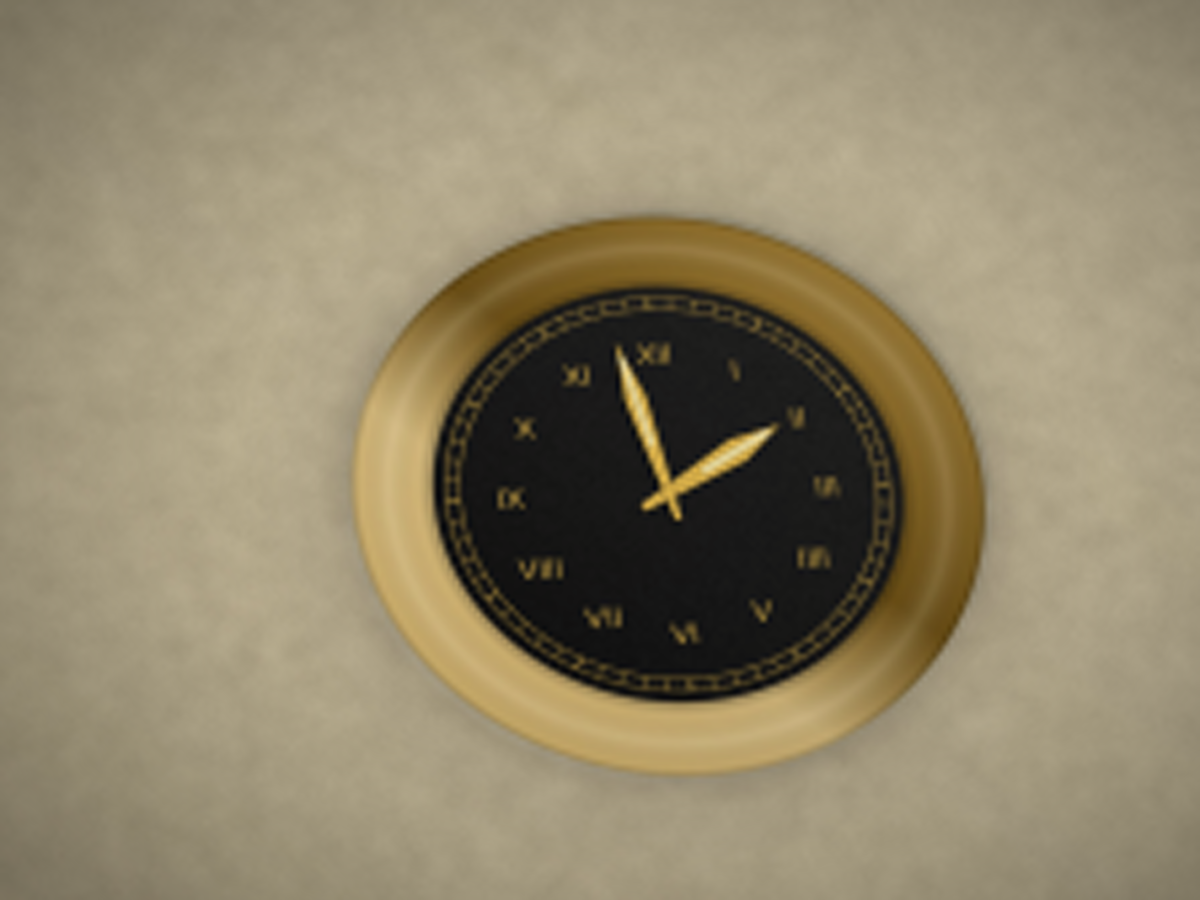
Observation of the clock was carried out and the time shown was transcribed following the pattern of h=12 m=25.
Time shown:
h=1 m=58
